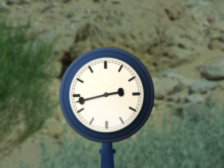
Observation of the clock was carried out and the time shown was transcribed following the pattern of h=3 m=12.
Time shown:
h=2 m=43
